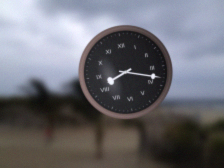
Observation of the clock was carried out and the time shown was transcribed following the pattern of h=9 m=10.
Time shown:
h=8 m=18
